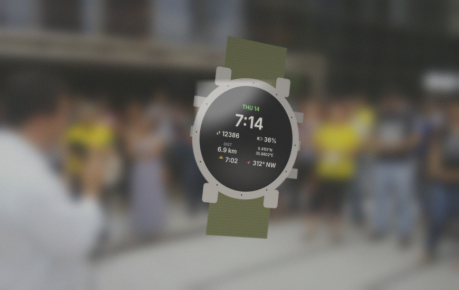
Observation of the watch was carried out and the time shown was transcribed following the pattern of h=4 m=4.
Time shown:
h=7 m=14
